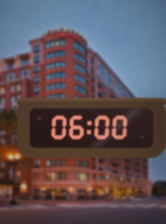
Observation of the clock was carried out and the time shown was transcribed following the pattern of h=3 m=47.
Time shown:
h=6 m=0
